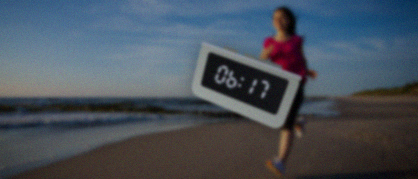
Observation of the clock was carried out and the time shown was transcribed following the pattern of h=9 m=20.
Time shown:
h=6 m=17
